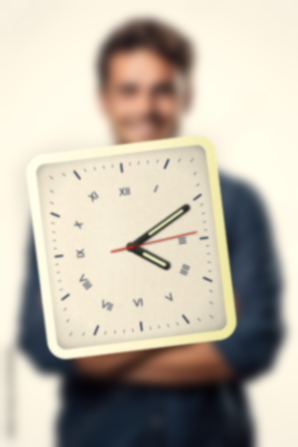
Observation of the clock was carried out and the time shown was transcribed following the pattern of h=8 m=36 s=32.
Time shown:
h=4 m=10 s=14
